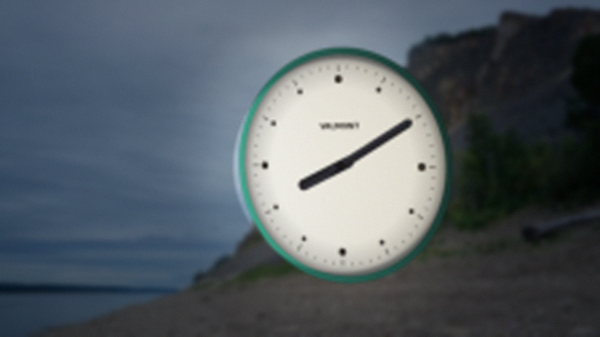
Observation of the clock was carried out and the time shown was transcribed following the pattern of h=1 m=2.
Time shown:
h=8 m=10
